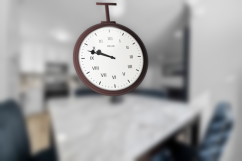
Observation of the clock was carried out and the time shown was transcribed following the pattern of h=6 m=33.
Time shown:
h=9 m=48
